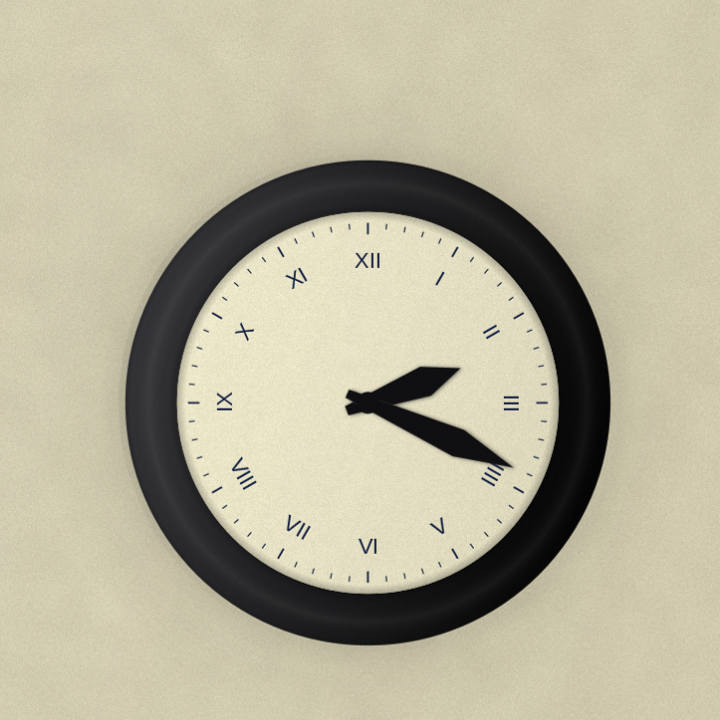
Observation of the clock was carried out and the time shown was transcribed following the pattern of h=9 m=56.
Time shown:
h=2 m=19
